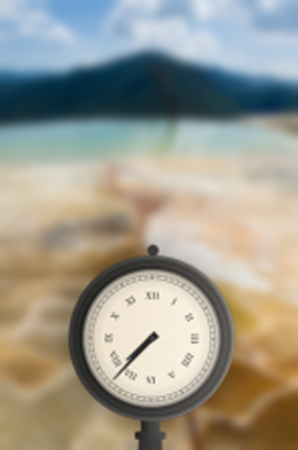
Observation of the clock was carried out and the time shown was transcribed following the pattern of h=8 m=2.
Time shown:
h=7 m=37
